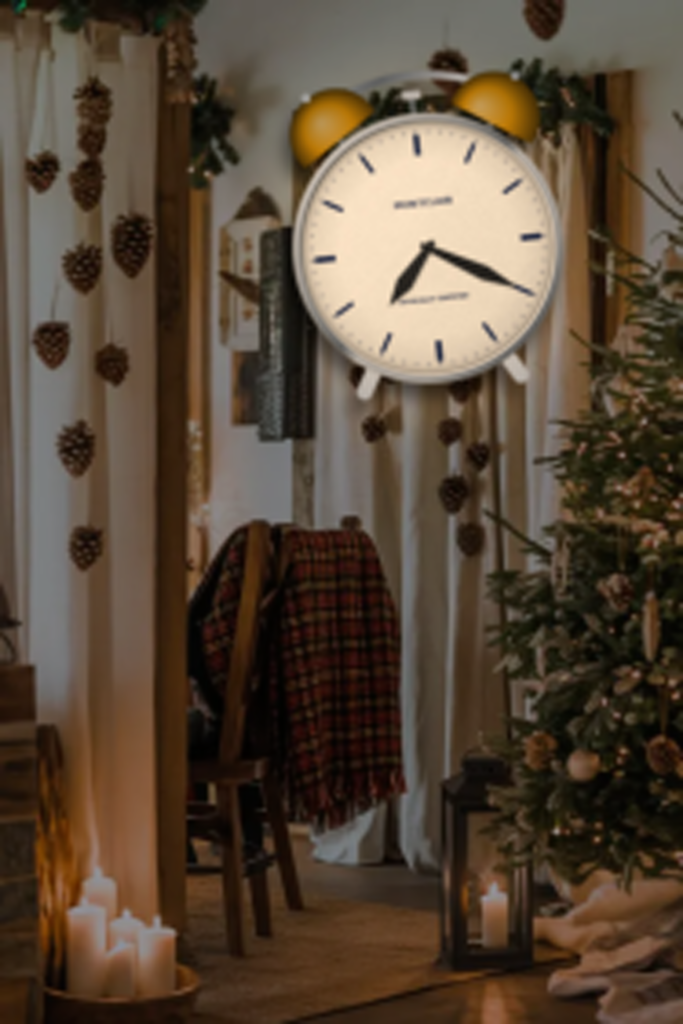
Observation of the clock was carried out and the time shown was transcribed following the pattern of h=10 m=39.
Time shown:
h=7 m=20
